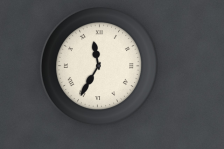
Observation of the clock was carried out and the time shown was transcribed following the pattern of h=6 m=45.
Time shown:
h=11 m=35
